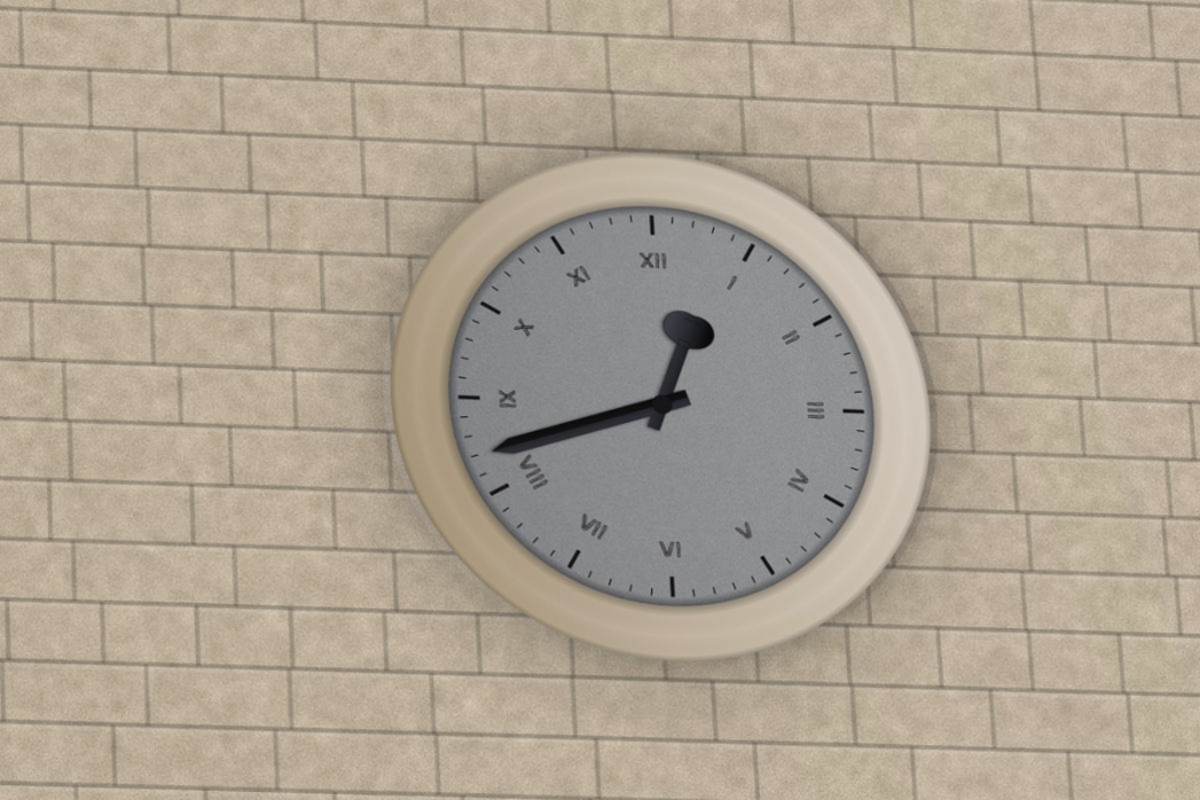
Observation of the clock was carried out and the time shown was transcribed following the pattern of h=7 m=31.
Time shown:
h=12 m=42
